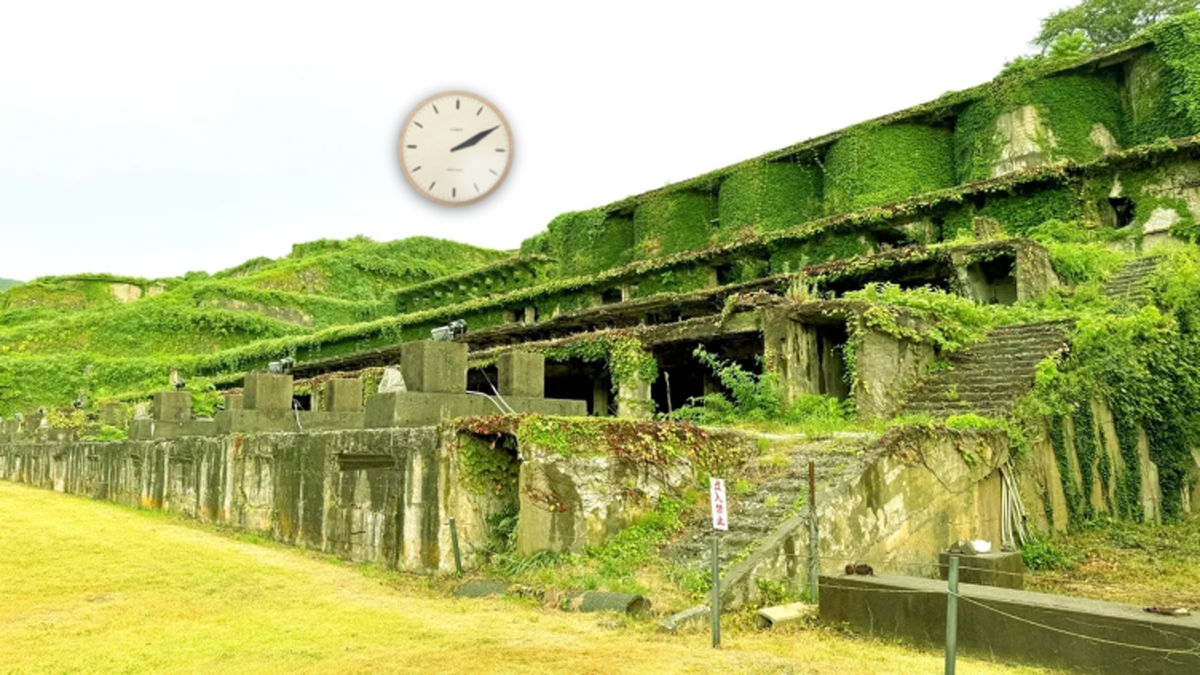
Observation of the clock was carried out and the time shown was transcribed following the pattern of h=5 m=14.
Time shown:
h=2 m=10
